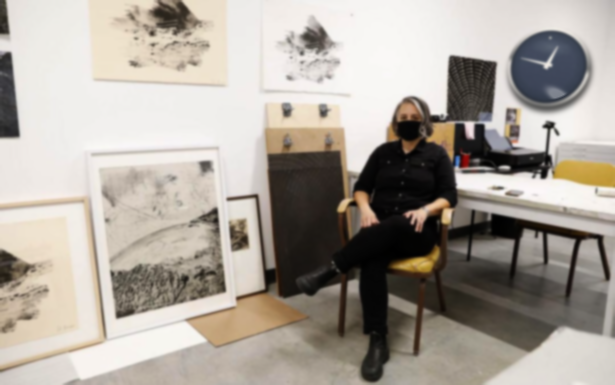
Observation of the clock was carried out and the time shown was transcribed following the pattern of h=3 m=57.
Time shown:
h=12 m=47
